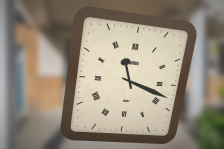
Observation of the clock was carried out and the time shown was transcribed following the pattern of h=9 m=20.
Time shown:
h=11 m=18
